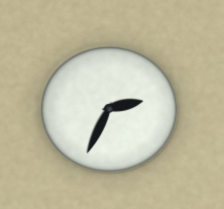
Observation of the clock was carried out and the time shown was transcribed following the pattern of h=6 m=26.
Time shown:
h=2 m=34
